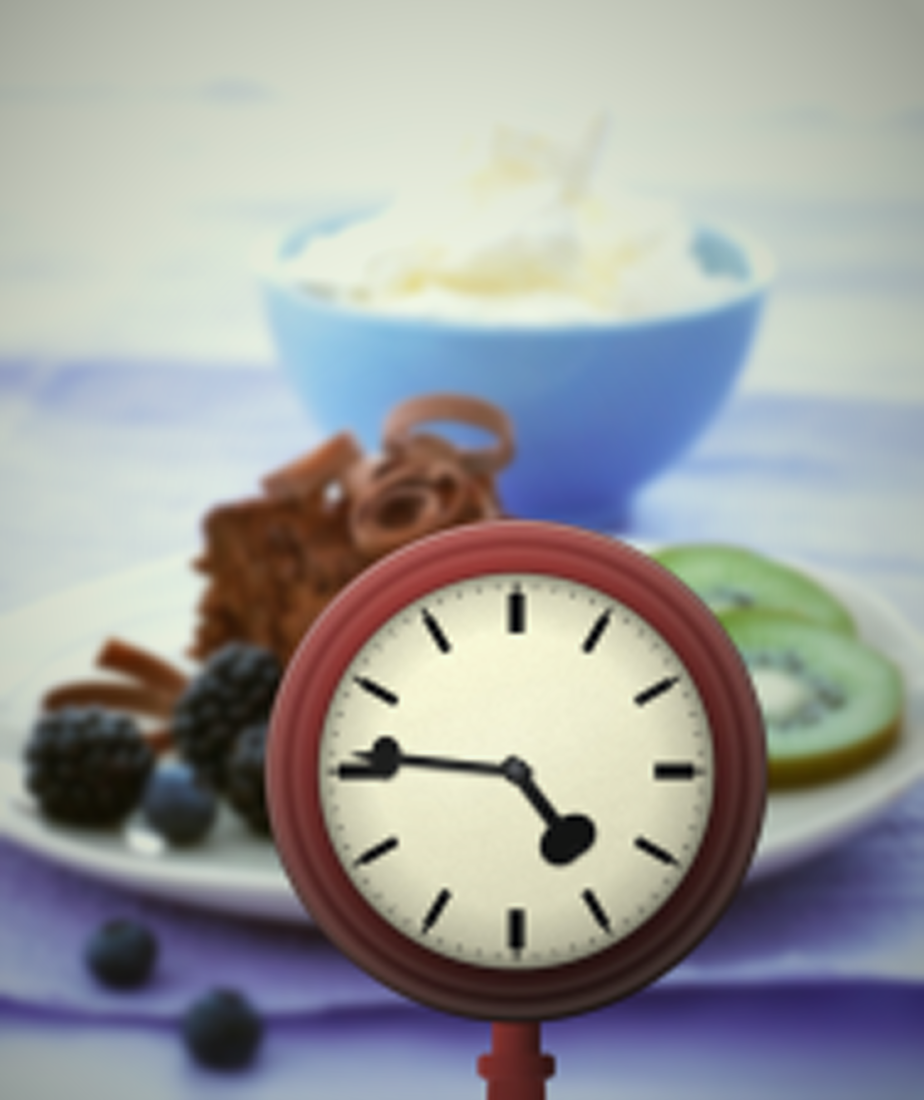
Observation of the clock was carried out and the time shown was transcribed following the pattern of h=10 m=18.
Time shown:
h=4 m=46
